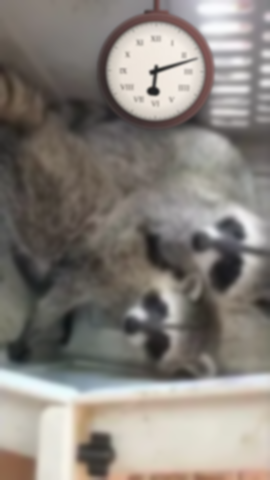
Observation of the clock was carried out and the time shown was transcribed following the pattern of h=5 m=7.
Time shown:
h=6 m=12
